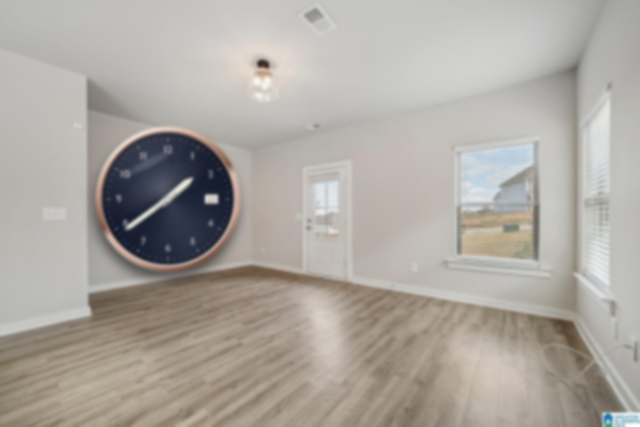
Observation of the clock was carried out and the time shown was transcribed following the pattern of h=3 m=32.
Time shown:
h=1 m=39
